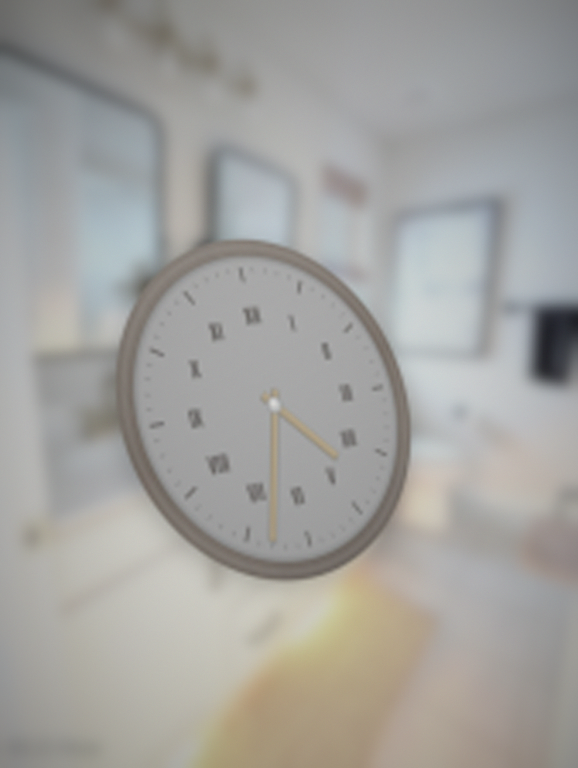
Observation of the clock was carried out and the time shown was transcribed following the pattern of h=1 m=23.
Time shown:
h=4 m=33
